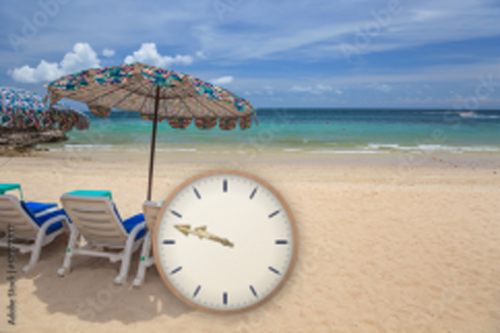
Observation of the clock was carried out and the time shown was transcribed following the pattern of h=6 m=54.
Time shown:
h=9 m=48
